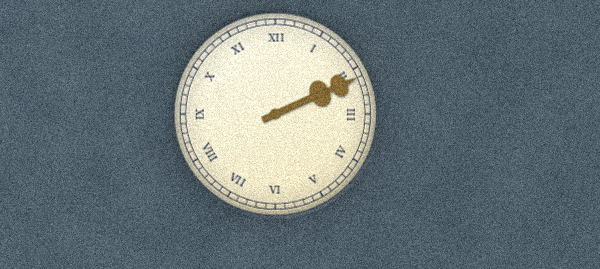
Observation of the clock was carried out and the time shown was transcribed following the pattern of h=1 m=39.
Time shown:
h=2 m=11
